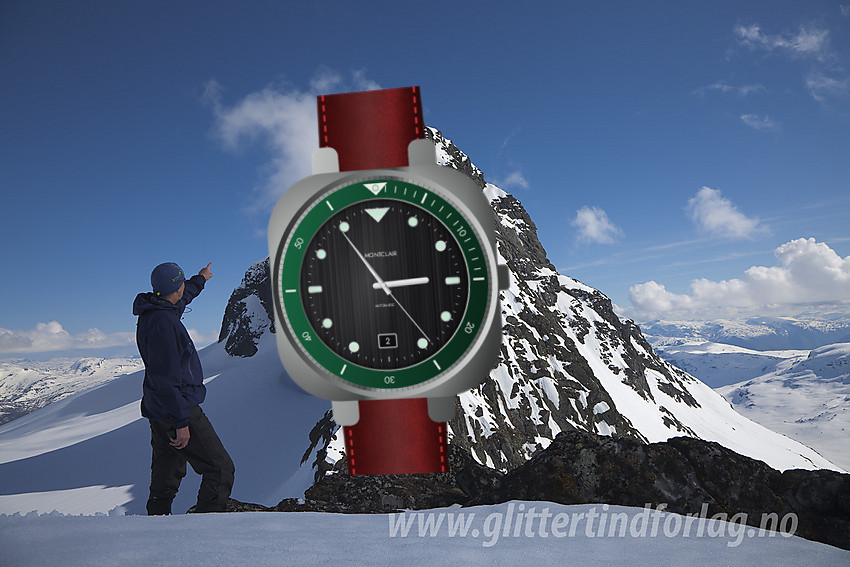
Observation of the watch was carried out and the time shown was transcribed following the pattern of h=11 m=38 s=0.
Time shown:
h=2 m=54 s=24
